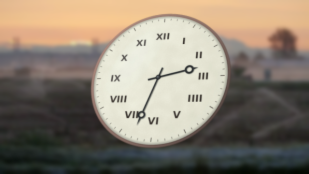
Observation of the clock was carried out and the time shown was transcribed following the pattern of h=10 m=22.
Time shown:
h=2 m=33
